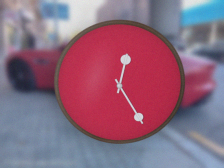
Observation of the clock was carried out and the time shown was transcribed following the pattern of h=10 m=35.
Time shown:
h=12 m=25
